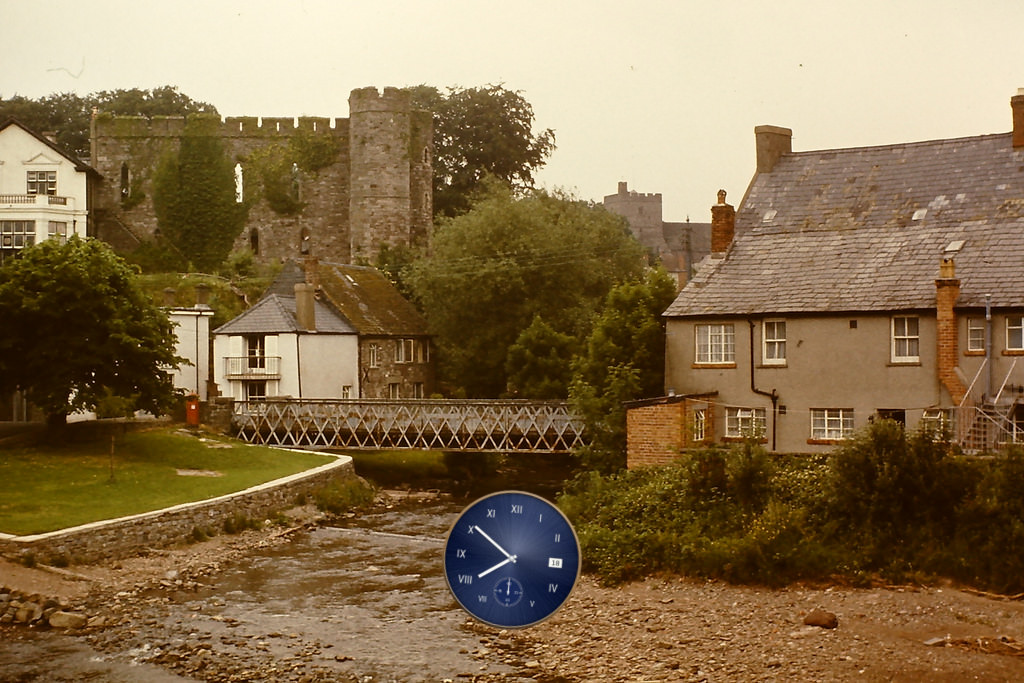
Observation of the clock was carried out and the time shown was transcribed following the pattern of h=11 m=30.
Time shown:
h=7 m=51
